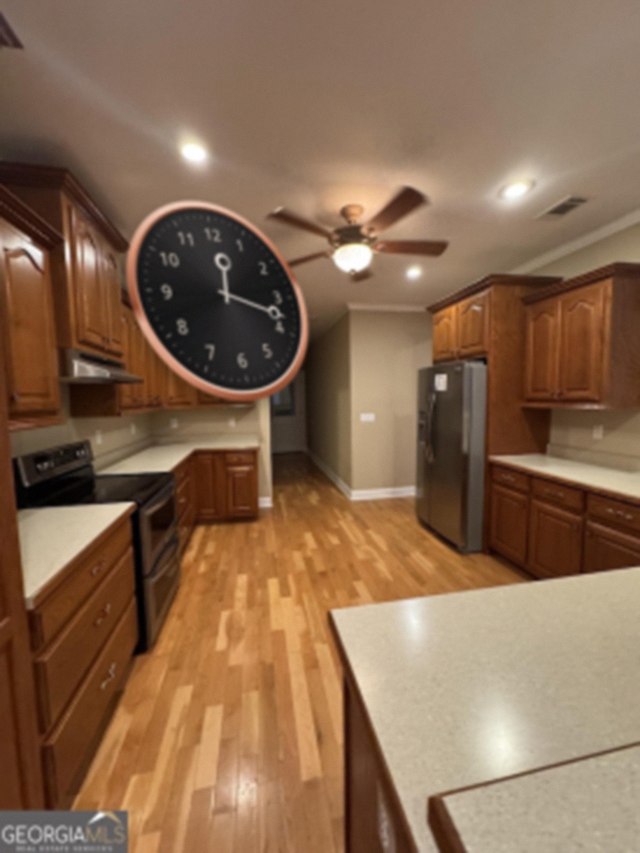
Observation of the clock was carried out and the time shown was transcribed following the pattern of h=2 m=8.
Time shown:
h=12 m=18
